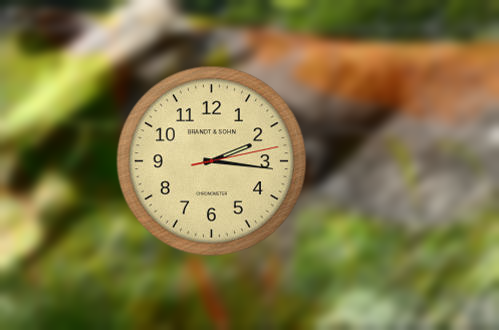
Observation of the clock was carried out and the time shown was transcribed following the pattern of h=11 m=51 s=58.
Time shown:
h=2 m=16 s=13
